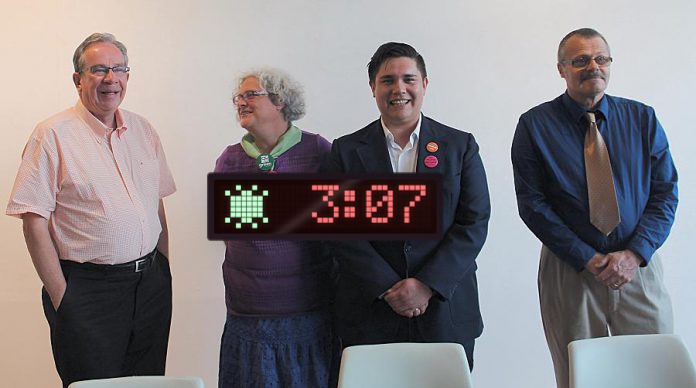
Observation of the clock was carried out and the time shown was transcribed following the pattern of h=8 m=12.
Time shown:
h=3 m=7
